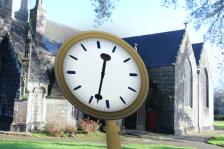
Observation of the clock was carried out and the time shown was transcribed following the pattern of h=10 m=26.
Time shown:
h=12 m=33
